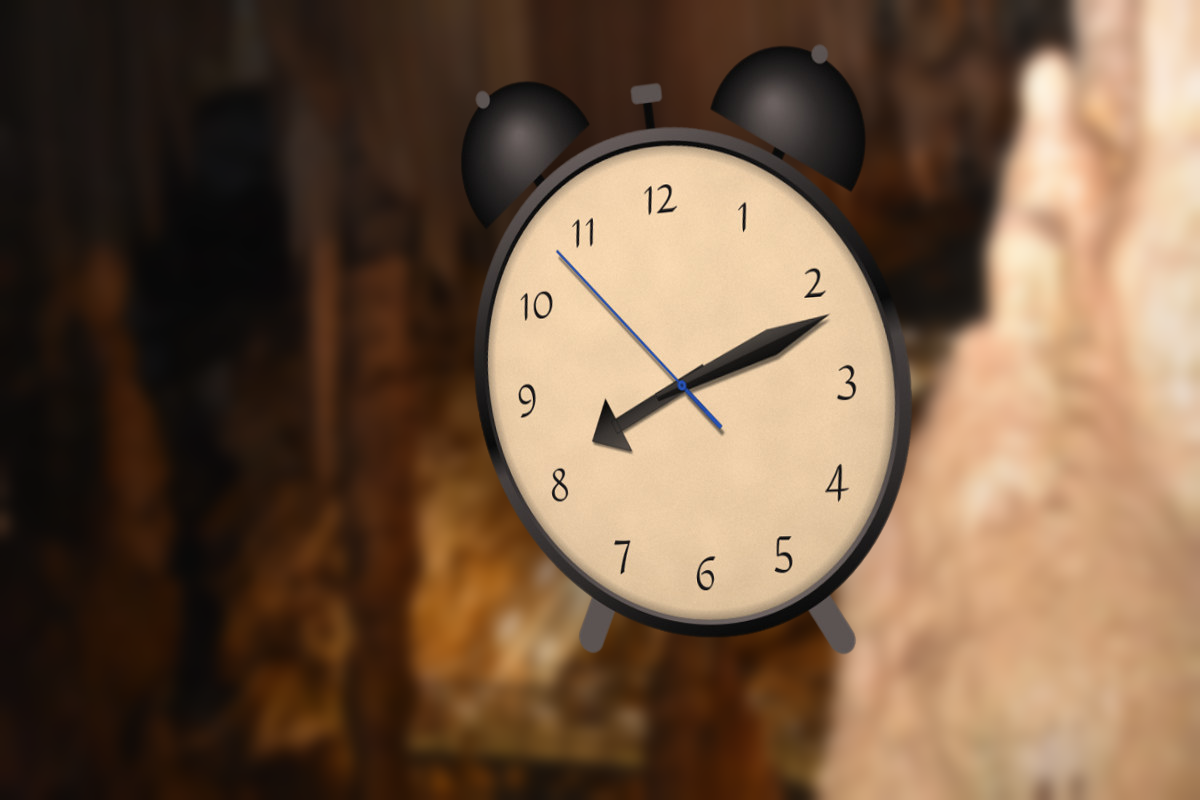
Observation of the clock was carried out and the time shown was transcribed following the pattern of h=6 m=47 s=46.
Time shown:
h=8 m=11 s=53
